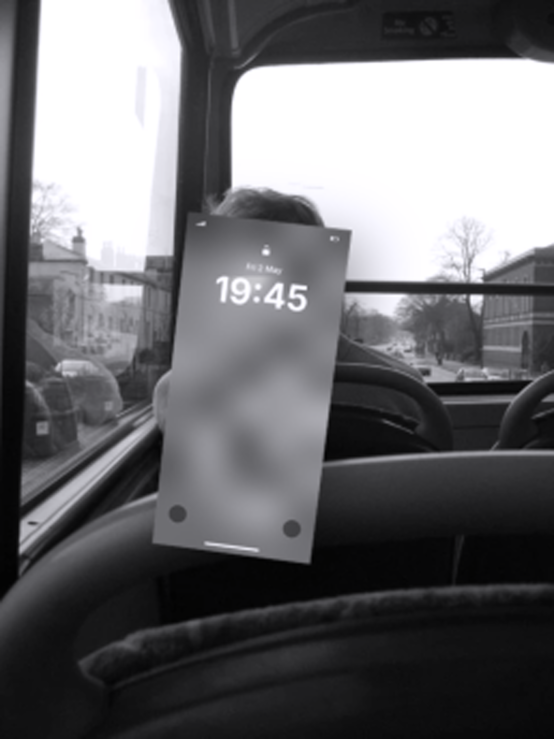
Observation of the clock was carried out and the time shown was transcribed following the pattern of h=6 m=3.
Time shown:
h=19 m=45
